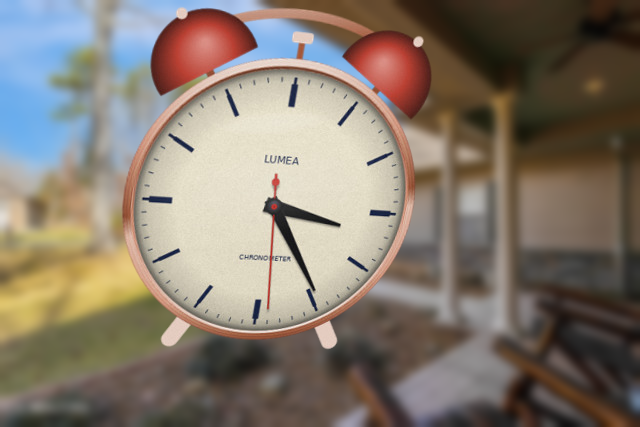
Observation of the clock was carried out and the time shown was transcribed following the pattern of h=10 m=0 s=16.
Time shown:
h=3 m=24 s=29
